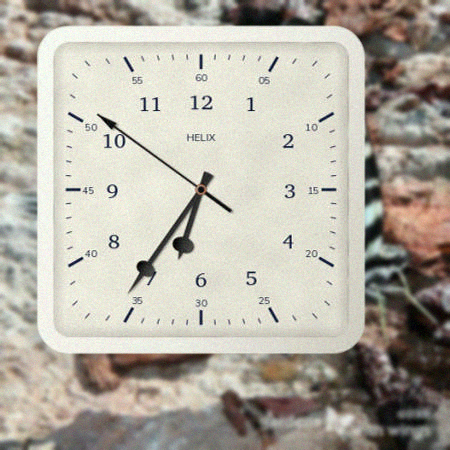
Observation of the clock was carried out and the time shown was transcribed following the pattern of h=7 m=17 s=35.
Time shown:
h=6 m=35 s=51
